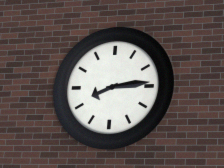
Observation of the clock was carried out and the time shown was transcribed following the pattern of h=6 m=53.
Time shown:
h=8 m=14
